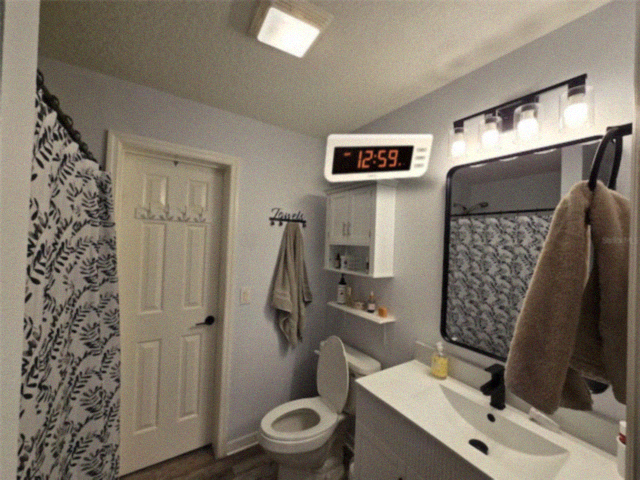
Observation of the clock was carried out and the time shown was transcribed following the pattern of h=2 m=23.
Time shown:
h=12 m=59
